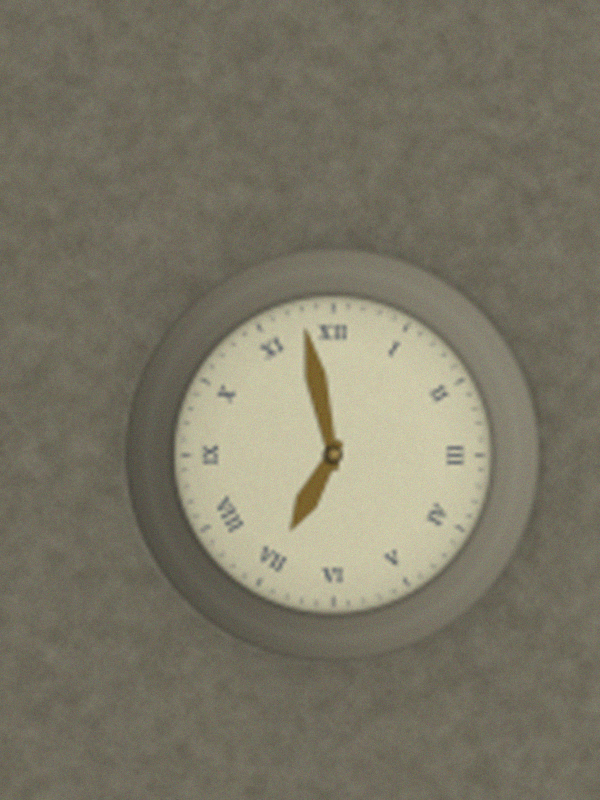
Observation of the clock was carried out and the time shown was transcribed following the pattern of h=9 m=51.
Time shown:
h=6 m=58
